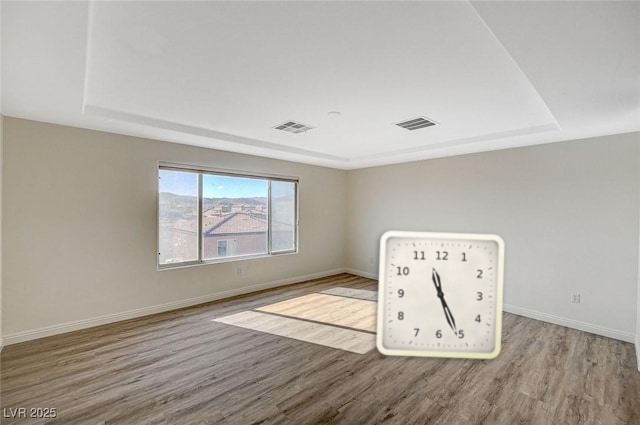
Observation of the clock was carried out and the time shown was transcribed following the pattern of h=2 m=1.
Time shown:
h=11 m=26
